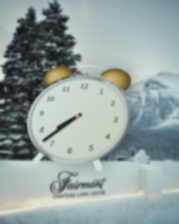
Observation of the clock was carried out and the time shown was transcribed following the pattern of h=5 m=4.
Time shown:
h=7 m=37
